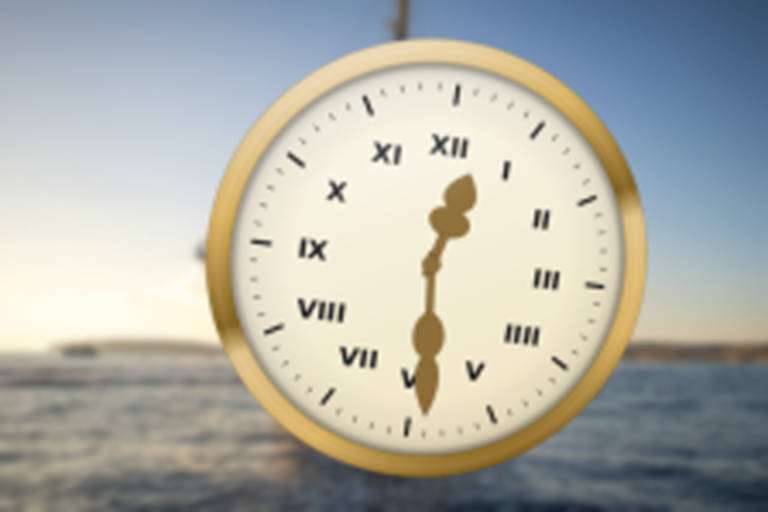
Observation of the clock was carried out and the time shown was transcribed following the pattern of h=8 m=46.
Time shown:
h=12 m=29
